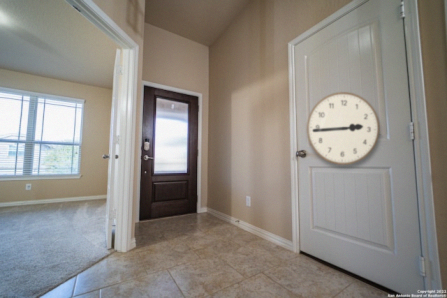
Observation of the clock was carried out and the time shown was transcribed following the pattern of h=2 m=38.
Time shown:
h=2 m=44
